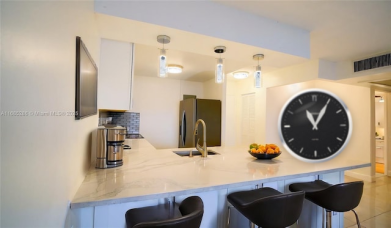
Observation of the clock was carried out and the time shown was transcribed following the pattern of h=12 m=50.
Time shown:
h=11 m=5
